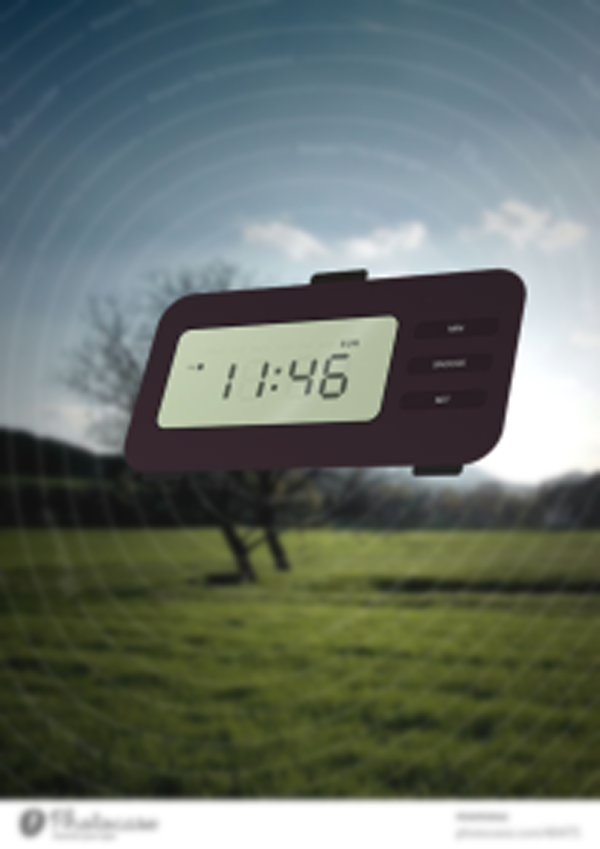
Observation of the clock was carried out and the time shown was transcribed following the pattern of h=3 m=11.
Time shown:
h=11 m=46
